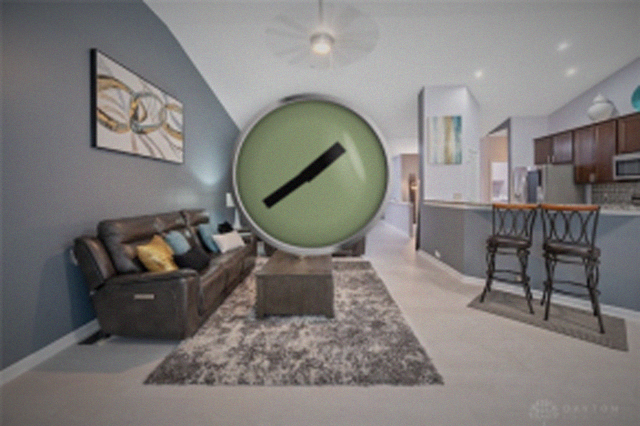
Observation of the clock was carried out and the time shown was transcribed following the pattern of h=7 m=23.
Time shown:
h=1 m=39
